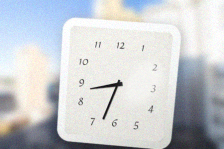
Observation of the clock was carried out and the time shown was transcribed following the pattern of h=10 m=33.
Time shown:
h=8 m=33
